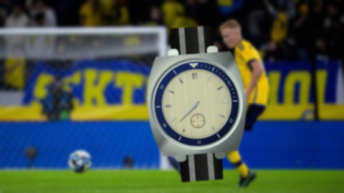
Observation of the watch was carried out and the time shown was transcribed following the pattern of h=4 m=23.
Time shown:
h=7 m=38
